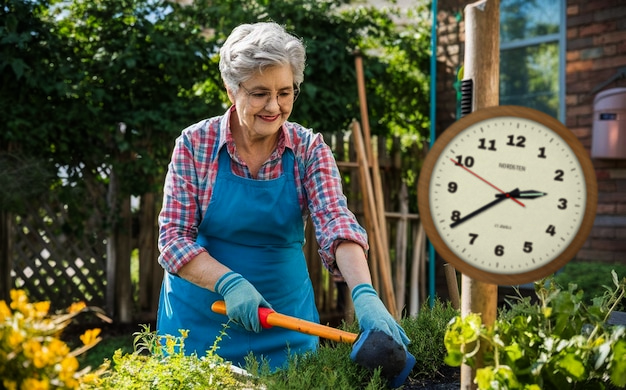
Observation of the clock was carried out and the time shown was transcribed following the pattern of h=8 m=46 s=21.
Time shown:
h=2 m=38 s=49
